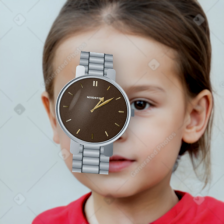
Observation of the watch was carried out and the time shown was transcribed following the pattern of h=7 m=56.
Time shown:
h=1 m=9
